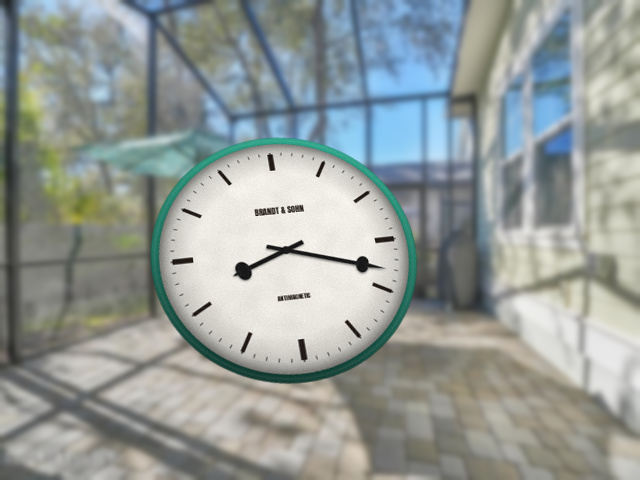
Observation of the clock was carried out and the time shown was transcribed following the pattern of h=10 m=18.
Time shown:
h=8 m=18
